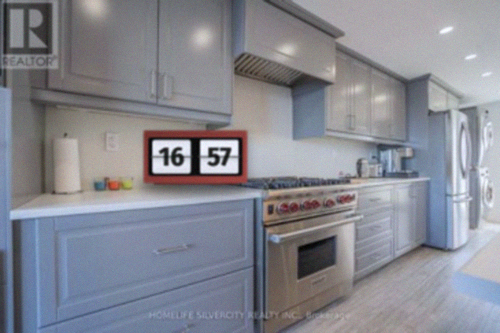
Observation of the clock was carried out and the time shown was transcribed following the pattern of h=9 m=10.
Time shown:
h=16 m=57
